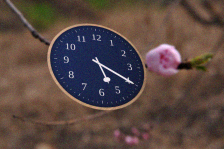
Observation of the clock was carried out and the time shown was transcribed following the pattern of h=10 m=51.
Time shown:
h=5 m=20
